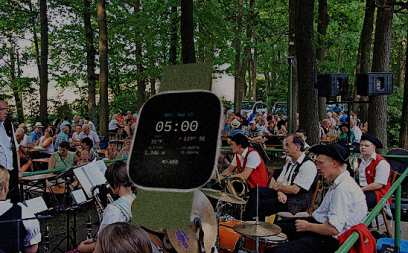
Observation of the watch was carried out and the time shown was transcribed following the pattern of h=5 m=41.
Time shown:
h=5 m=0
